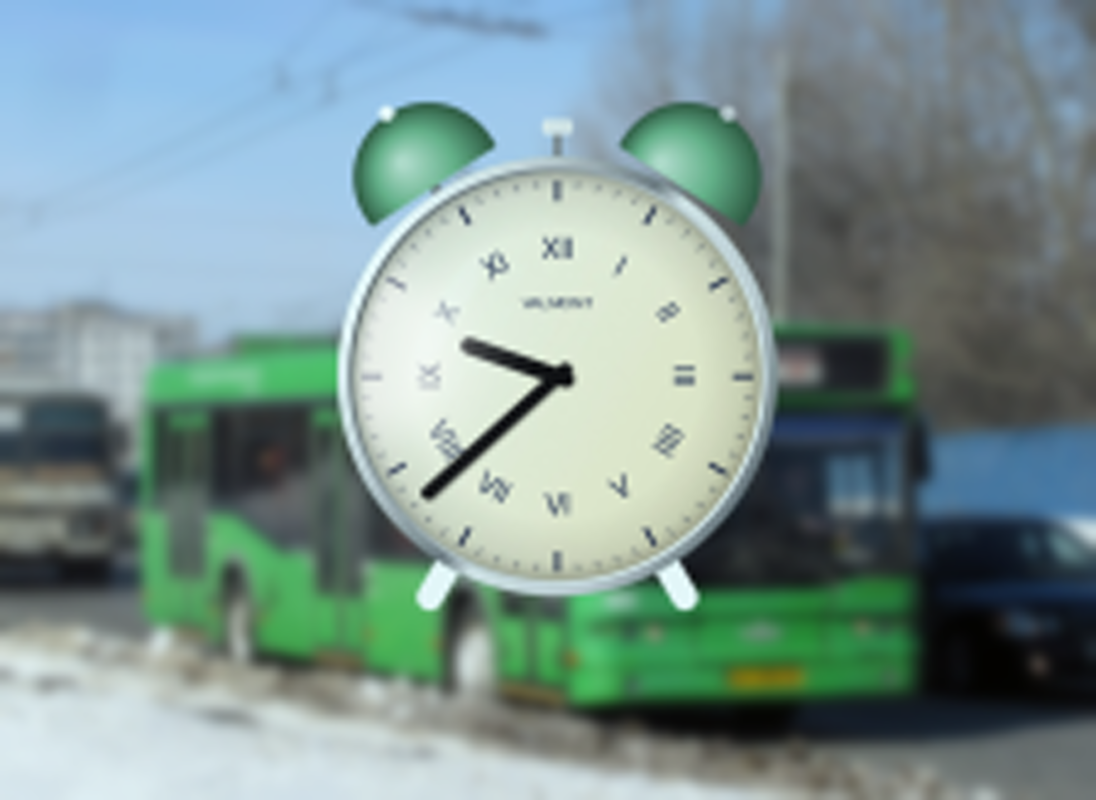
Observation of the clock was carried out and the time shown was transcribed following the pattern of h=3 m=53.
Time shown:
h=9 m=38
